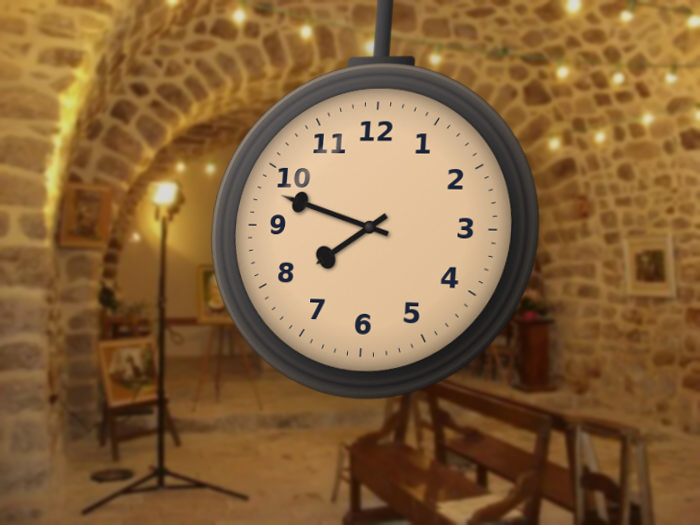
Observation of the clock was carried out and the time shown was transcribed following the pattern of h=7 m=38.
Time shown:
h=7 m=48
